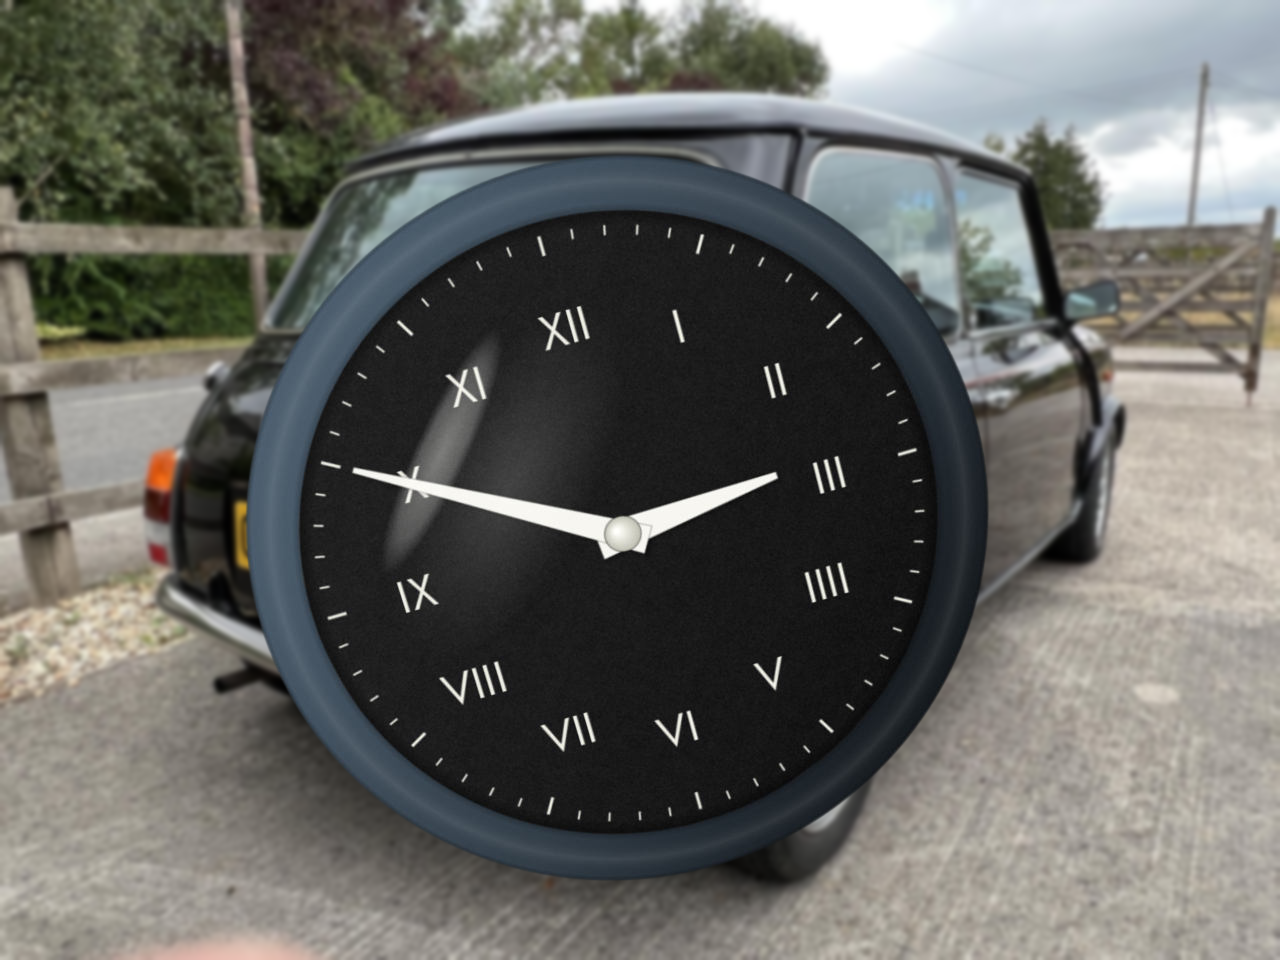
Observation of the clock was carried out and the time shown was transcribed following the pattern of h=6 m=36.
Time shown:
h=2 m=50
